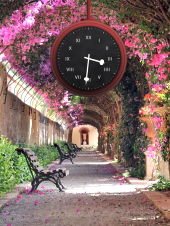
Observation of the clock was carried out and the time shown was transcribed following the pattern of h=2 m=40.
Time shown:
h=3 m=31
